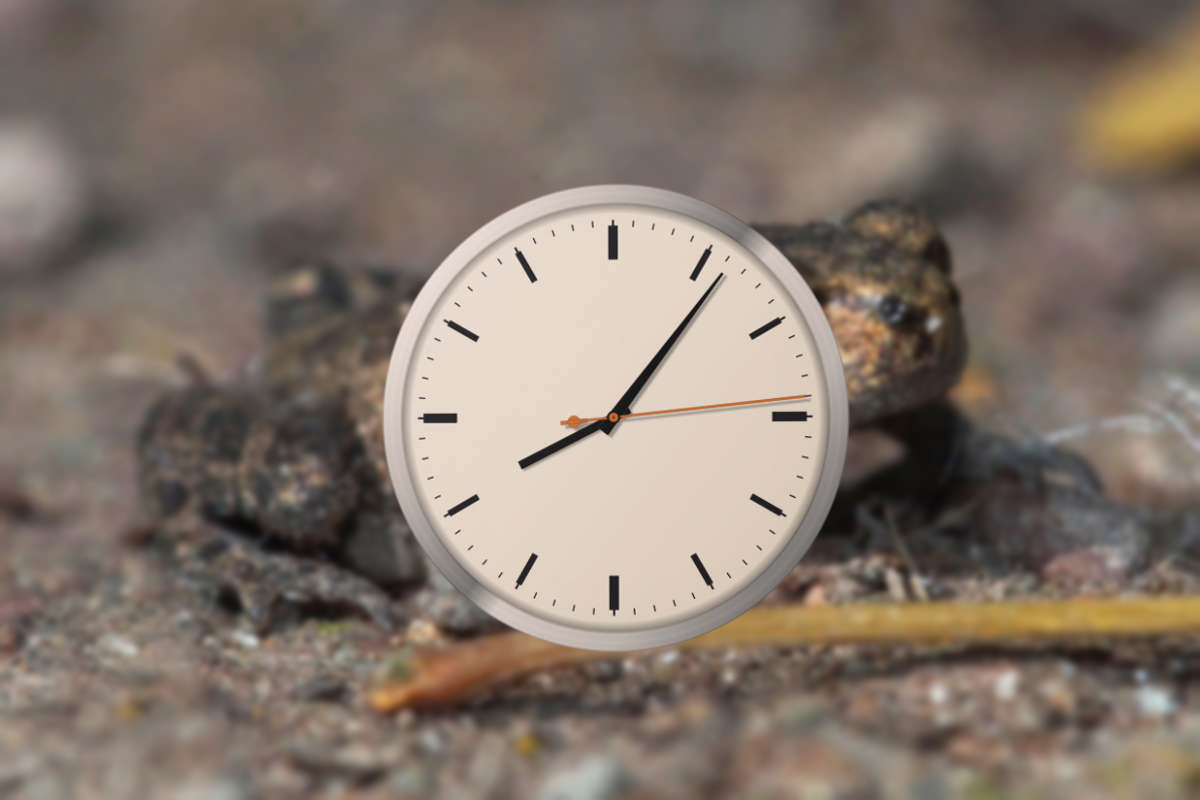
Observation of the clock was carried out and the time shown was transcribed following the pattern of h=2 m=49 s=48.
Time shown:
h=8 m=6 s=14
